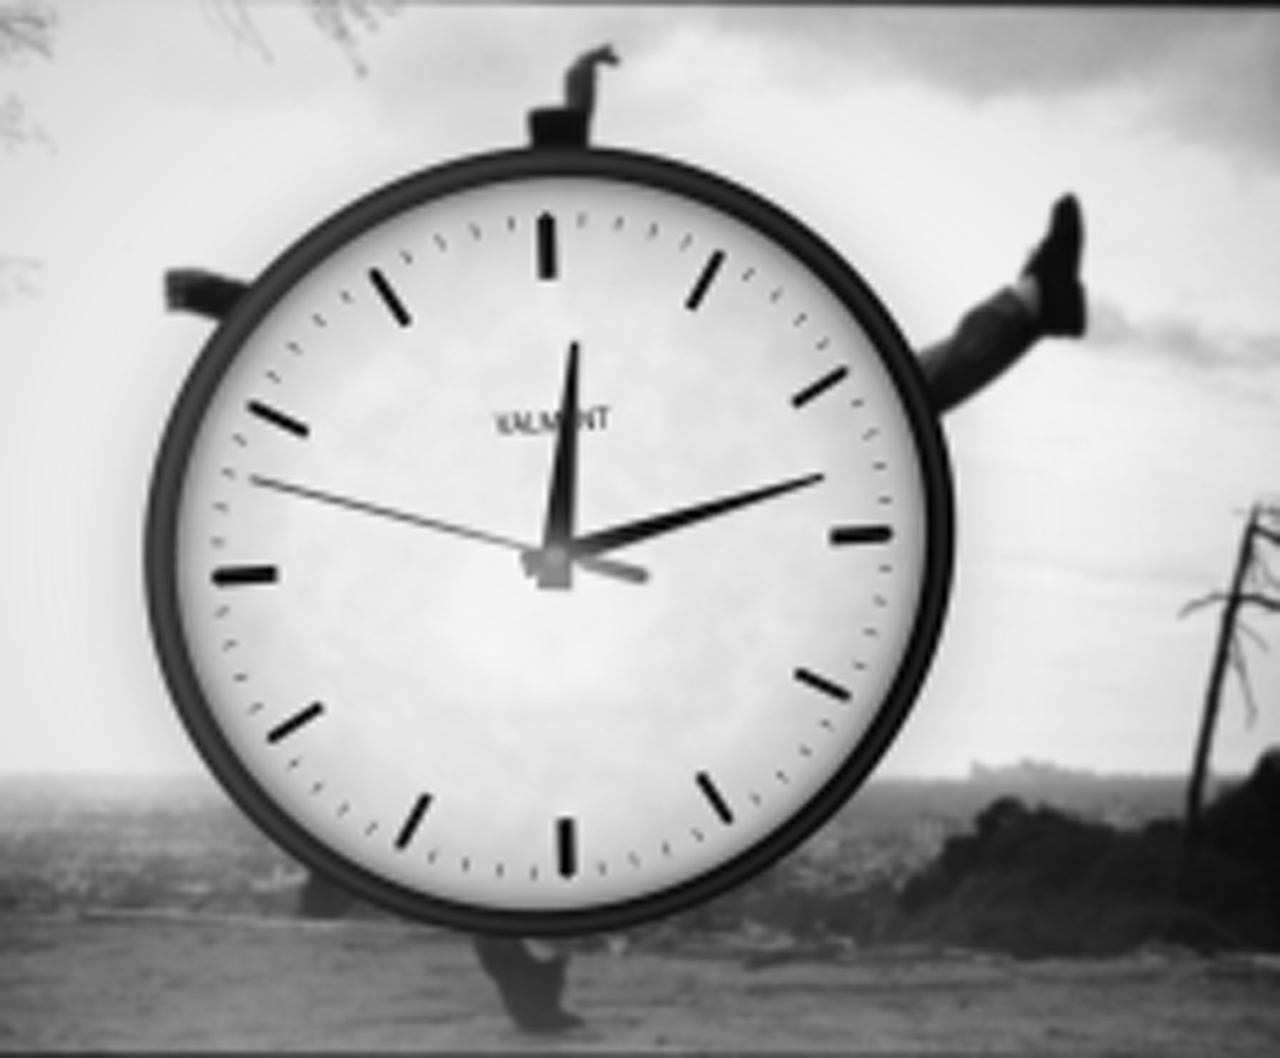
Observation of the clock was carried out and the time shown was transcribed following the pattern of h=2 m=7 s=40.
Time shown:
h=12 m=12 s=48
